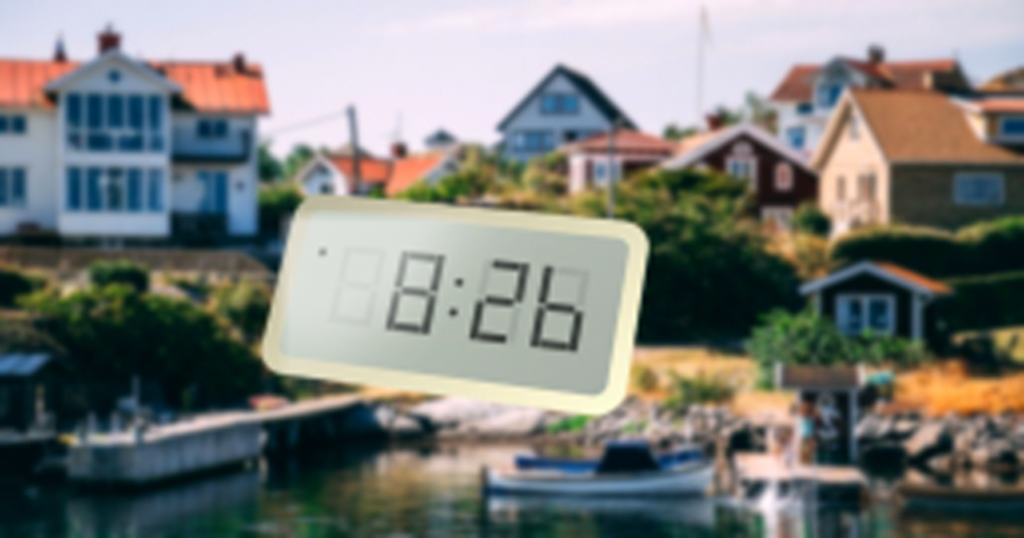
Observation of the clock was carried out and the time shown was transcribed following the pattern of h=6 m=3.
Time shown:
h=8 m=26
